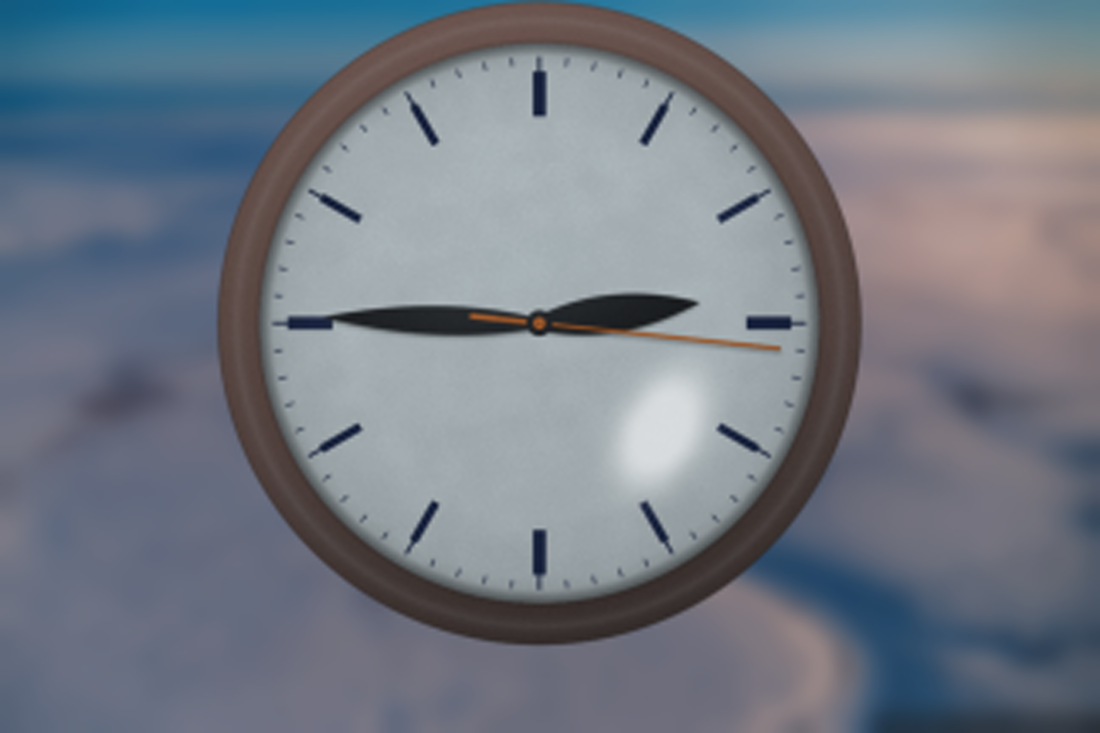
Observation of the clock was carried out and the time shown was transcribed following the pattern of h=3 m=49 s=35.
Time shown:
h=2 m=45 s=16
